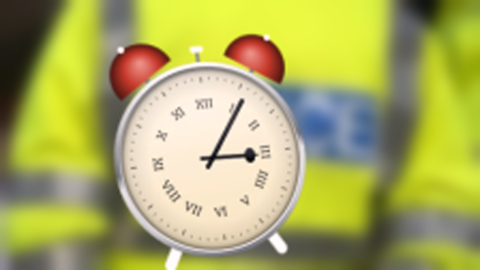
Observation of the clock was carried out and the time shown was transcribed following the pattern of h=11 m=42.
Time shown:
h=3 m=6
